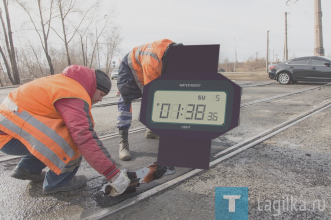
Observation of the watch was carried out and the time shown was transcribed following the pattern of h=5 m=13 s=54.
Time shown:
h=1 m=38 s=36
